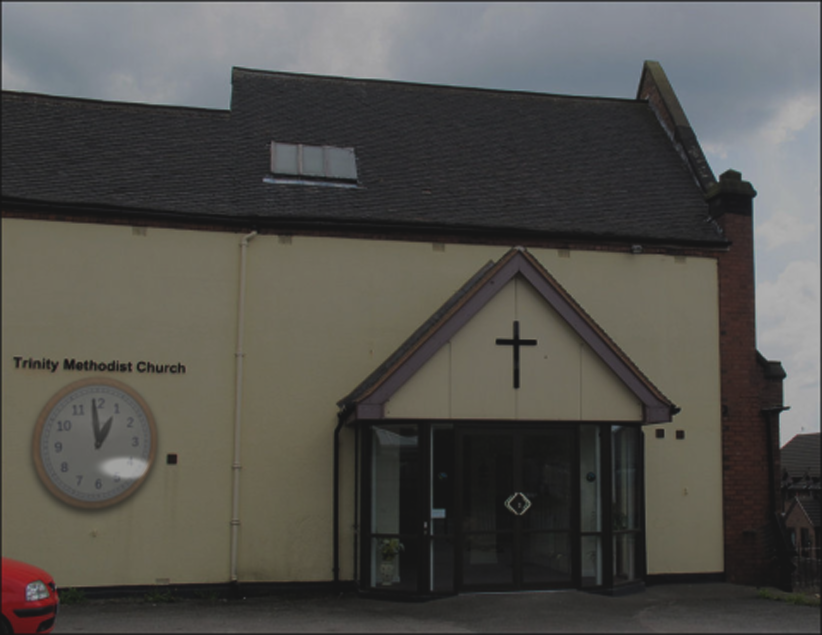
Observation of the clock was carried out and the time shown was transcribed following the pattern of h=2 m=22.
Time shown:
h=12 m=59
